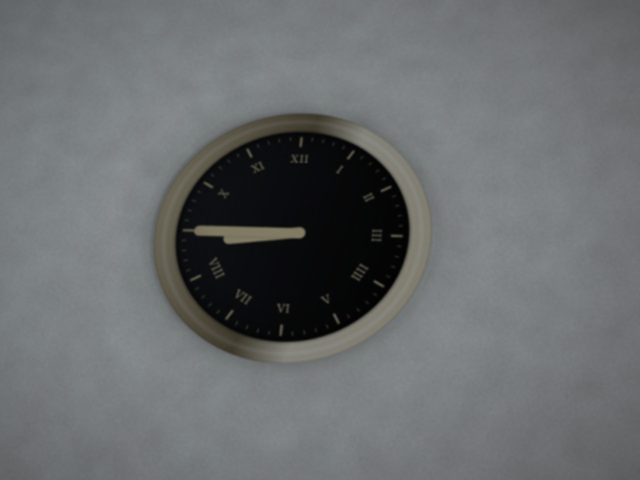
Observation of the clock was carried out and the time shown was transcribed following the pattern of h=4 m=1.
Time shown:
h=8 m=45
